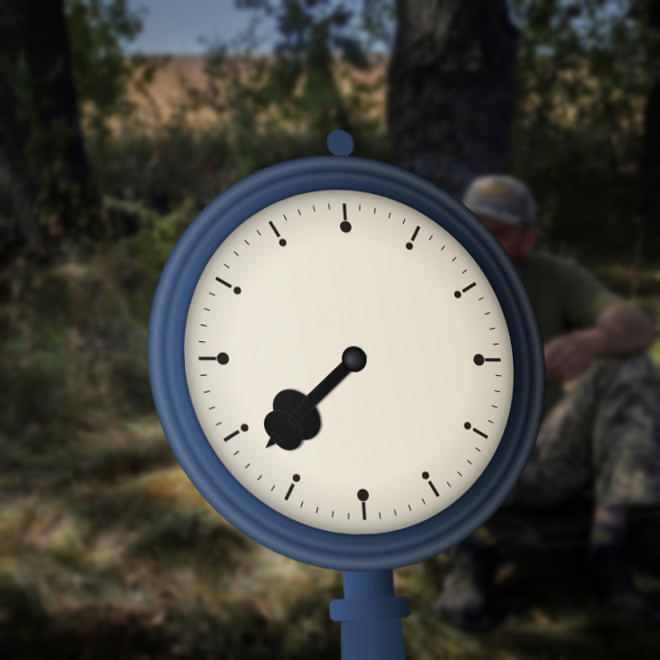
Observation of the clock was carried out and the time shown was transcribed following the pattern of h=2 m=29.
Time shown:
h=7 m=38
